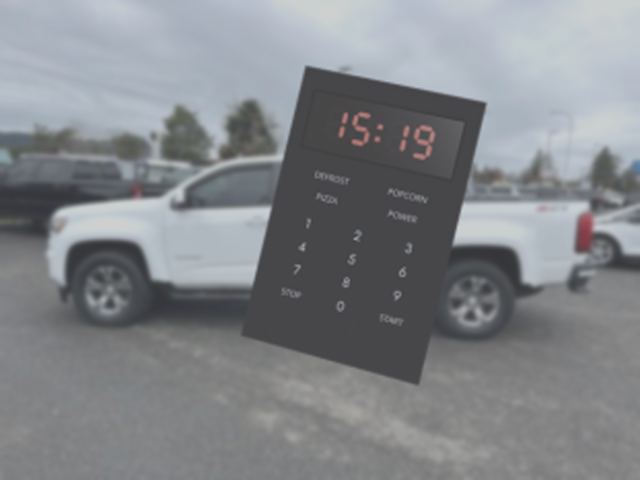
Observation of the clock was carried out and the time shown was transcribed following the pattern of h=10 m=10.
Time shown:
h=15 m=19
